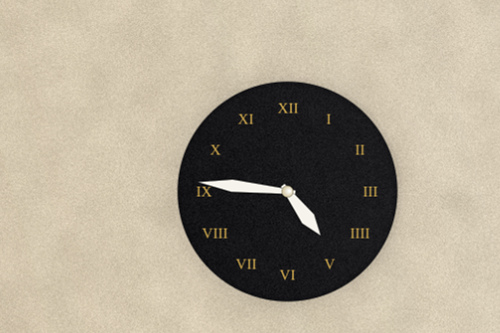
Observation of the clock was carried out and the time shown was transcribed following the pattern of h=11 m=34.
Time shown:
h=4 m=46
